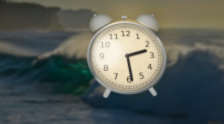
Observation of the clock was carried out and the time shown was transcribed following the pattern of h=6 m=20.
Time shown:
h=2 m=29
